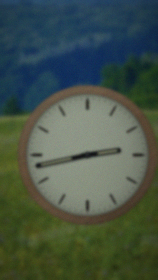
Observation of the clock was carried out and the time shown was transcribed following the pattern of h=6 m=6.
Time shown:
h=2 m=43
